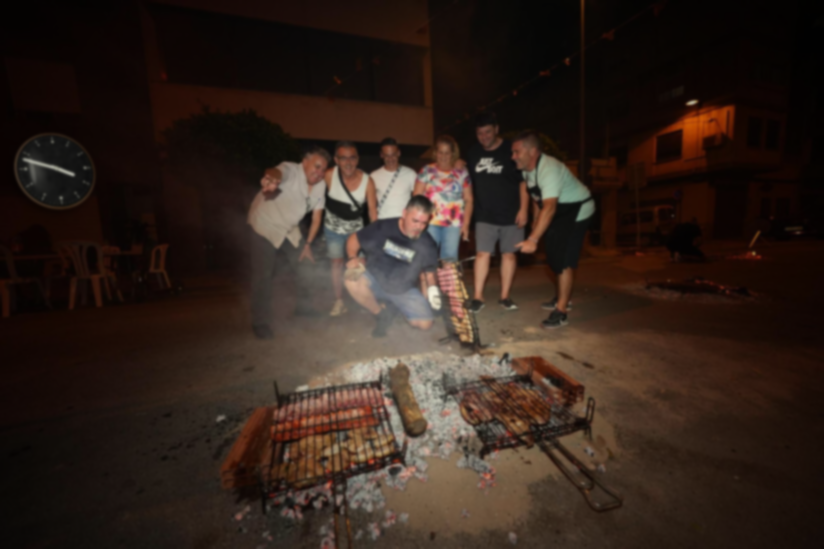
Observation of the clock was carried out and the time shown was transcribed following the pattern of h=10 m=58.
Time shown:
h=3 m=48
